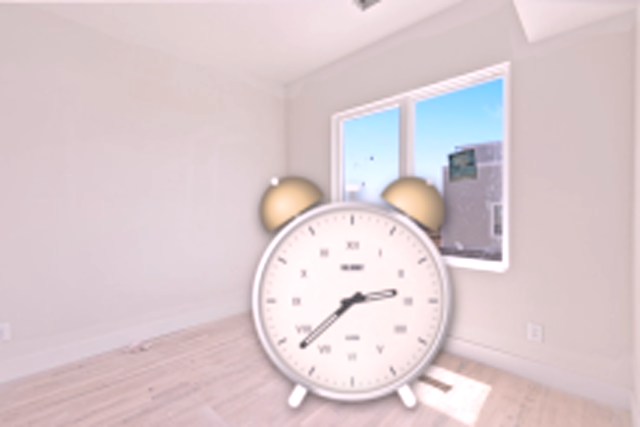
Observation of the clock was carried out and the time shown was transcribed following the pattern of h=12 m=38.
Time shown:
h=2 m=38
